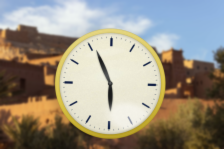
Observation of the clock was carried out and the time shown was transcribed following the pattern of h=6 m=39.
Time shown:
h=5 m=56
